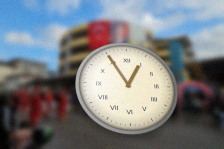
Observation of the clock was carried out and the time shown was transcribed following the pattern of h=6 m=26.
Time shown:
h=12 m=55
